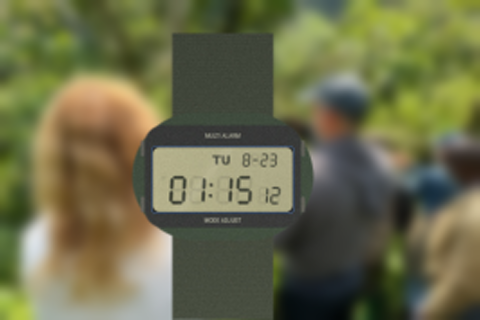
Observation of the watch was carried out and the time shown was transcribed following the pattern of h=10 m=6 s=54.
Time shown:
h=1 m=15 s=12
